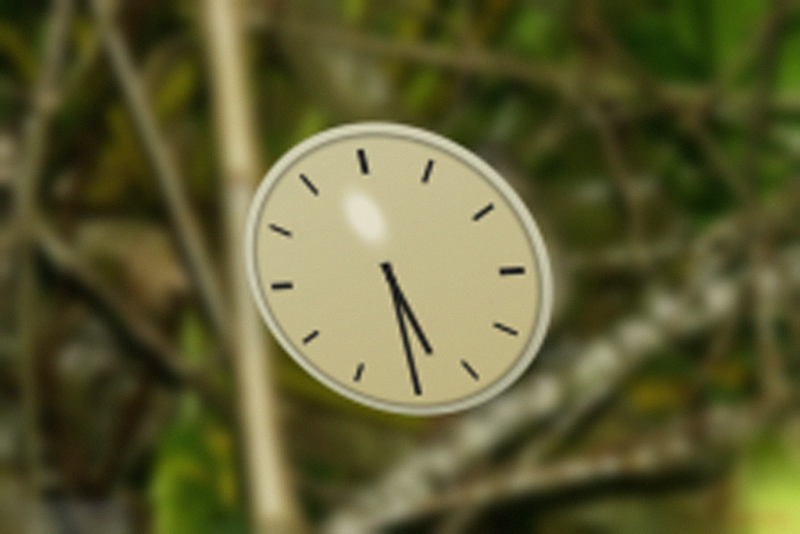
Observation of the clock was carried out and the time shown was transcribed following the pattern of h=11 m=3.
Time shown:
h=5 m=30
